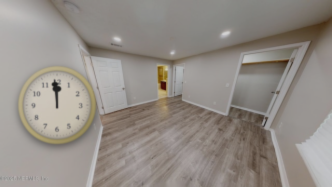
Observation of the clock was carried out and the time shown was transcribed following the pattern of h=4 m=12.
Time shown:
h=11 m=59
